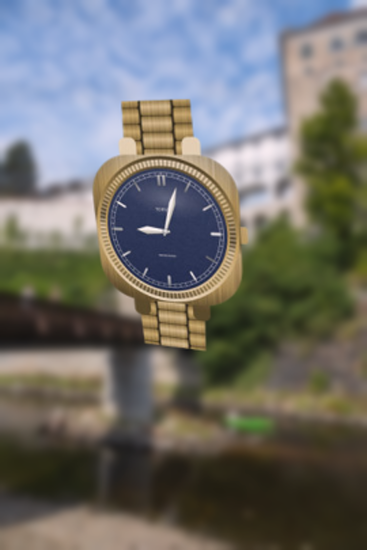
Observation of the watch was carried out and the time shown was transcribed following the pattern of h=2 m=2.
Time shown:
h=9 m=3
